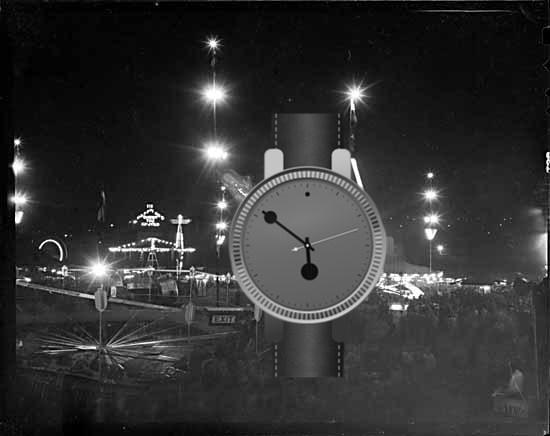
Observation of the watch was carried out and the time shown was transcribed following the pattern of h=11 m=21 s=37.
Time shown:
h=5 m=51 s=12
